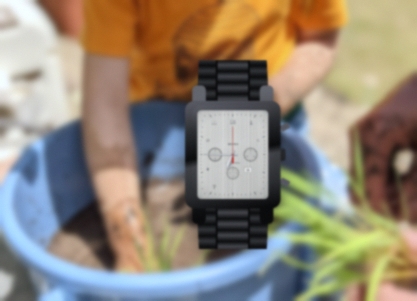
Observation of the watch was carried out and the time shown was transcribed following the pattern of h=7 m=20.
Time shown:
h=6 m=45
